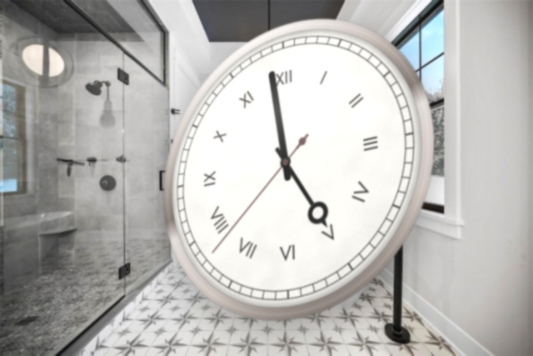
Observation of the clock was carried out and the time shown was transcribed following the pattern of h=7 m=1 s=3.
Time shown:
h=4 m=58 s=38
